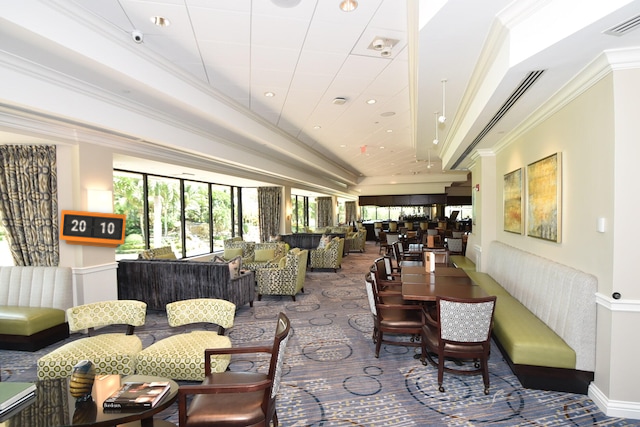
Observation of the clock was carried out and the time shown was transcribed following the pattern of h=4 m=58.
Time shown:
h=20 m=10
